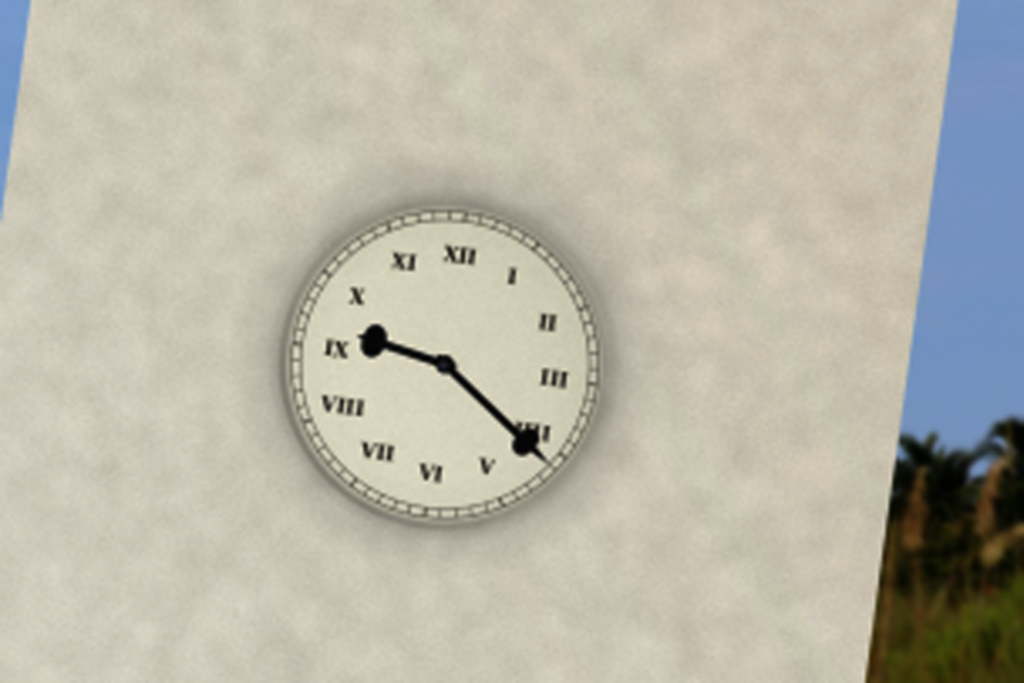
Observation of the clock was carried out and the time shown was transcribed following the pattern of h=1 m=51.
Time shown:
h=9 m=21
